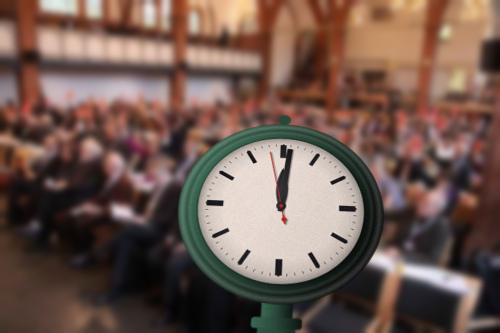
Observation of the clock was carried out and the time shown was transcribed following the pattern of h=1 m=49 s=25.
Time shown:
h=12 m=0 s=58
